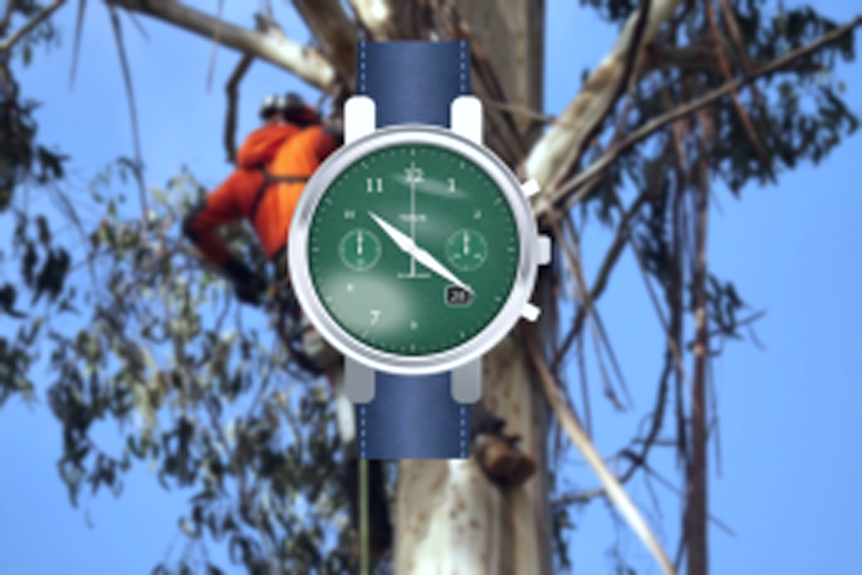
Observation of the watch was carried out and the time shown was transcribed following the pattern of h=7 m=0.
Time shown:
h=10 m=21
